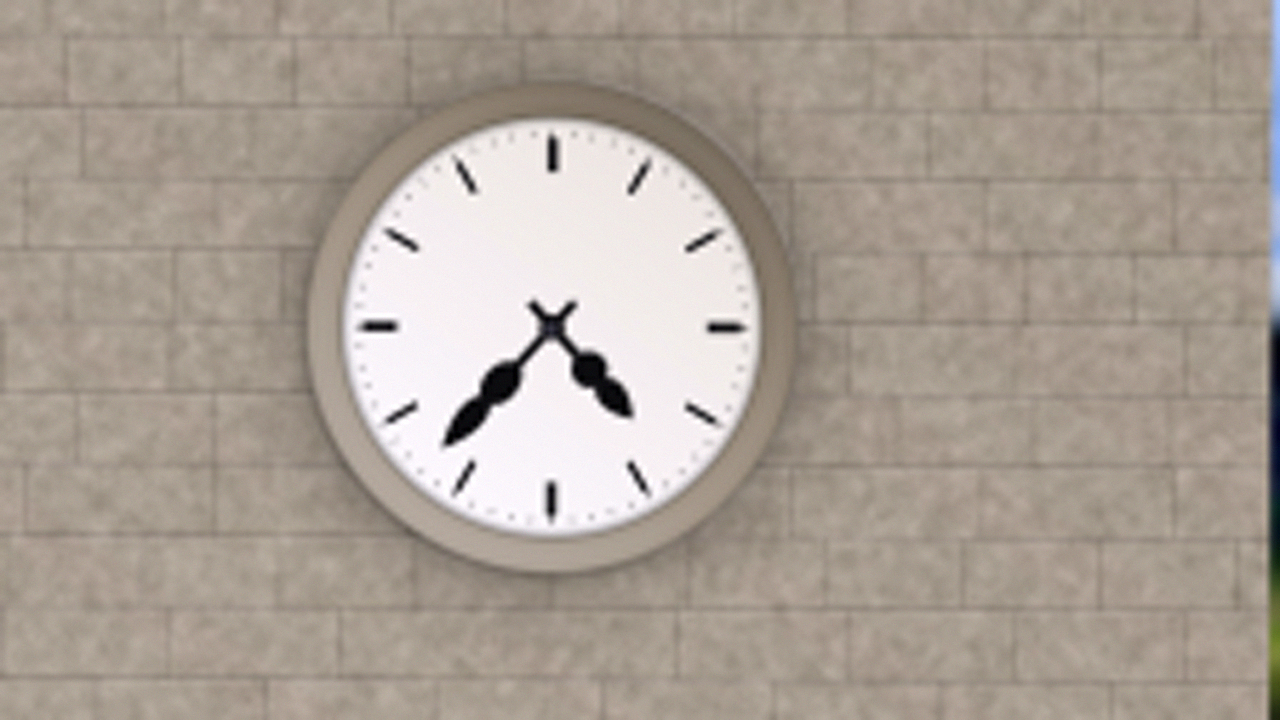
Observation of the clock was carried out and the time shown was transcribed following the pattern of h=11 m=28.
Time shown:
h=4 m=37
